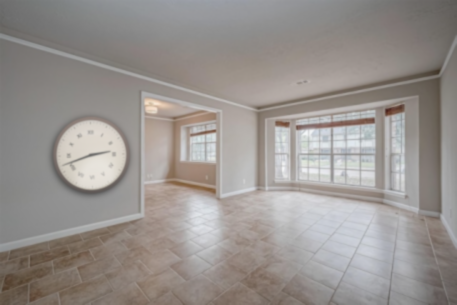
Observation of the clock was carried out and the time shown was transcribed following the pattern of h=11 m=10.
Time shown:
h=2 m=42
